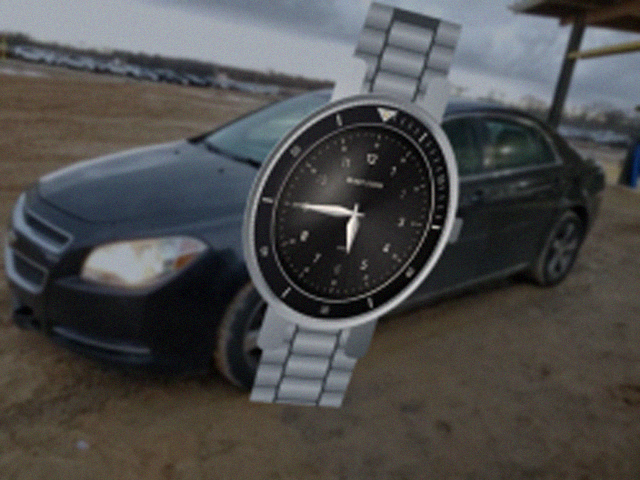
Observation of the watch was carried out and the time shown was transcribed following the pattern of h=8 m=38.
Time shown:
h=5 m=45
